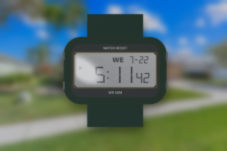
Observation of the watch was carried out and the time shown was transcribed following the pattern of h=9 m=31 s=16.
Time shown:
h=5 m=11 s=42
